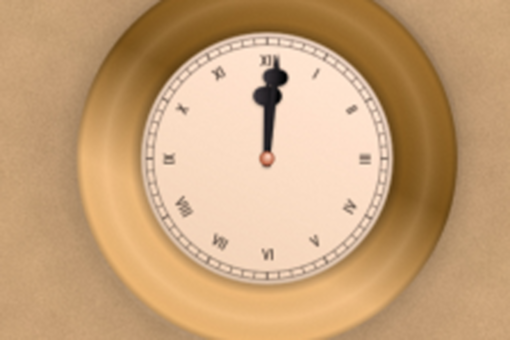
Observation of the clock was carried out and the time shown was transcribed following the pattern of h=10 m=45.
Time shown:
h=12 m=1
